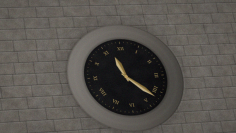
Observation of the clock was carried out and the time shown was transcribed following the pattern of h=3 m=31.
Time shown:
h=11 m=22
